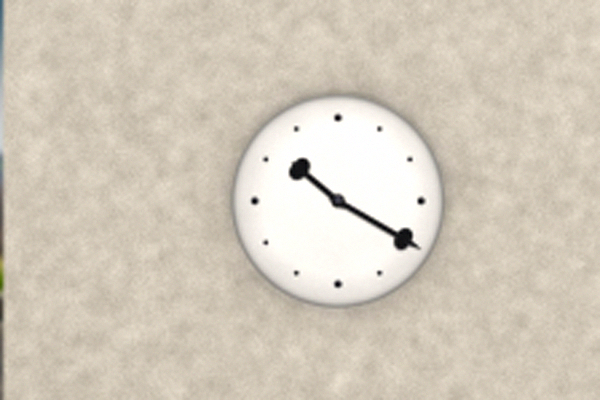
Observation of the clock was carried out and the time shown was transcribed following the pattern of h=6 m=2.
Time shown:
h=10 m=20
